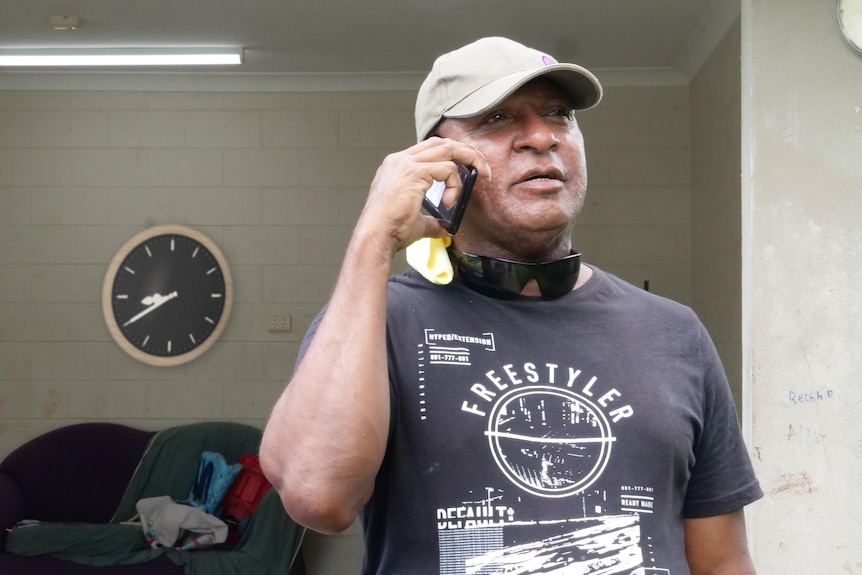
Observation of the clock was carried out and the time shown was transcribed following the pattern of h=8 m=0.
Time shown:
h=8 m=40
